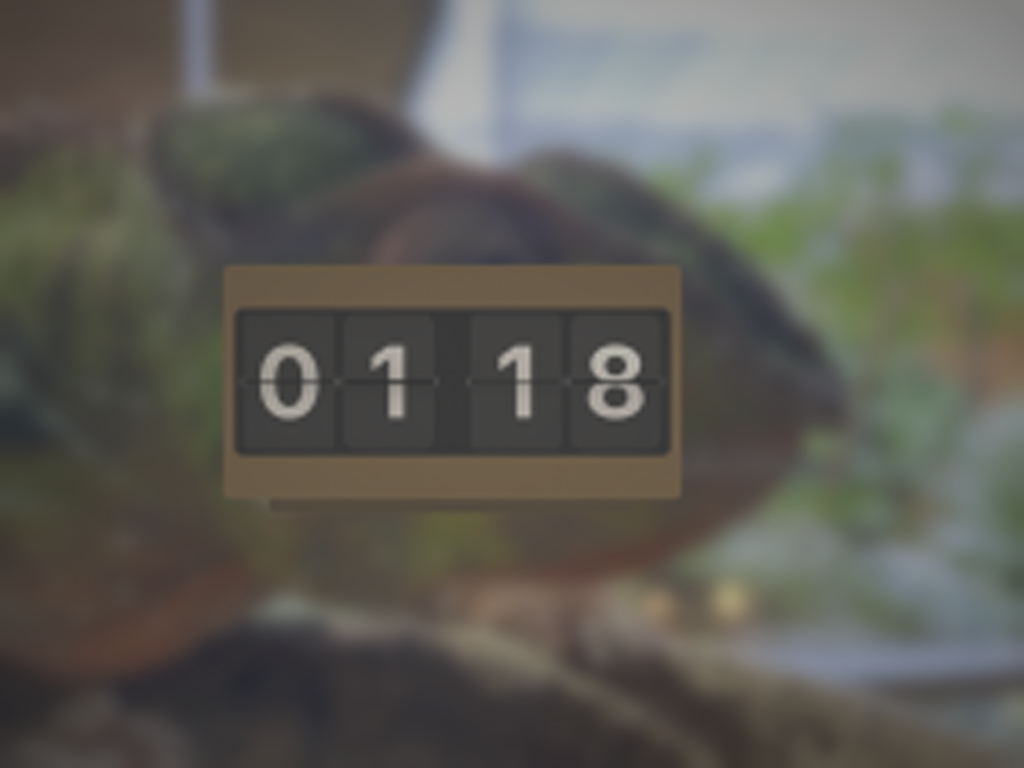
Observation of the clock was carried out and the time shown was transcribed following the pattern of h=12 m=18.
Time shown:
h=1 m=18
